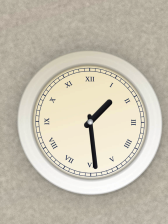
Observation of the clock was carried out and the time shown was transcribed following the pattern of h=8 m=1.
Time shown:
h=1 m=29
